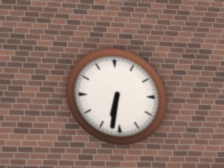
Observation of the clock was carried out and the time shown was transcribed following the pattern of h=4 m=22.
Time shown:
h=6 m=32
